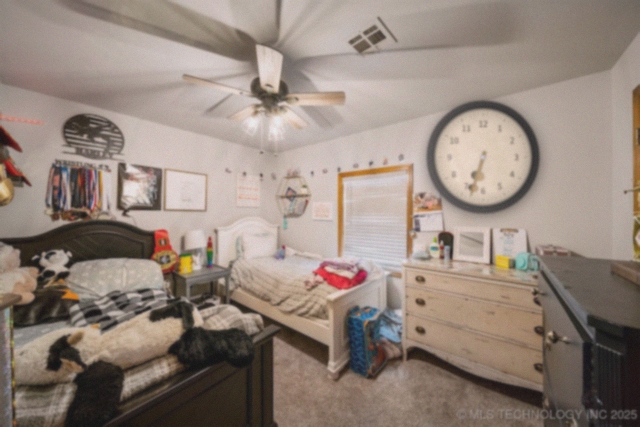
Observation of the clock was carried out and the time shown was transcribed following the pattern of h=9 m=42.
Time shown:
h=6 m=33
